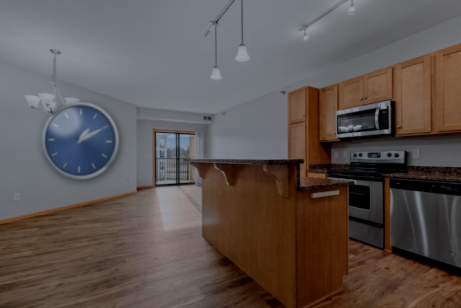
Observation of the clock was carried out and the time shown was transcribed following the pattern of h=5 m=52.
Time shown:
h=1 m=10
